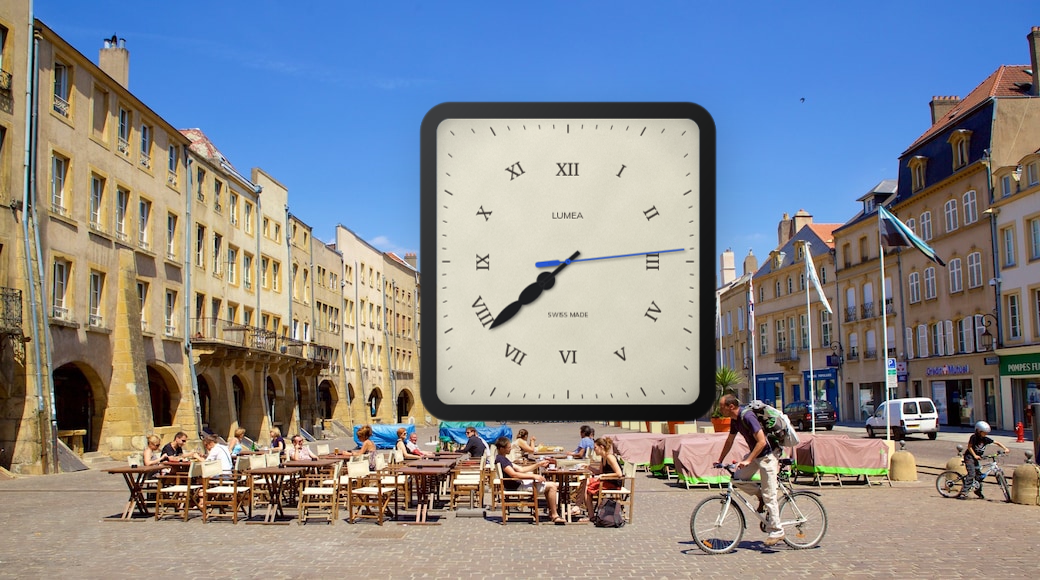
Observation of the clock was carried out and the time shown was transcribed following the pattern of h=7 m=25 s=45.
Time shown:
h=7 m=38 s=14
